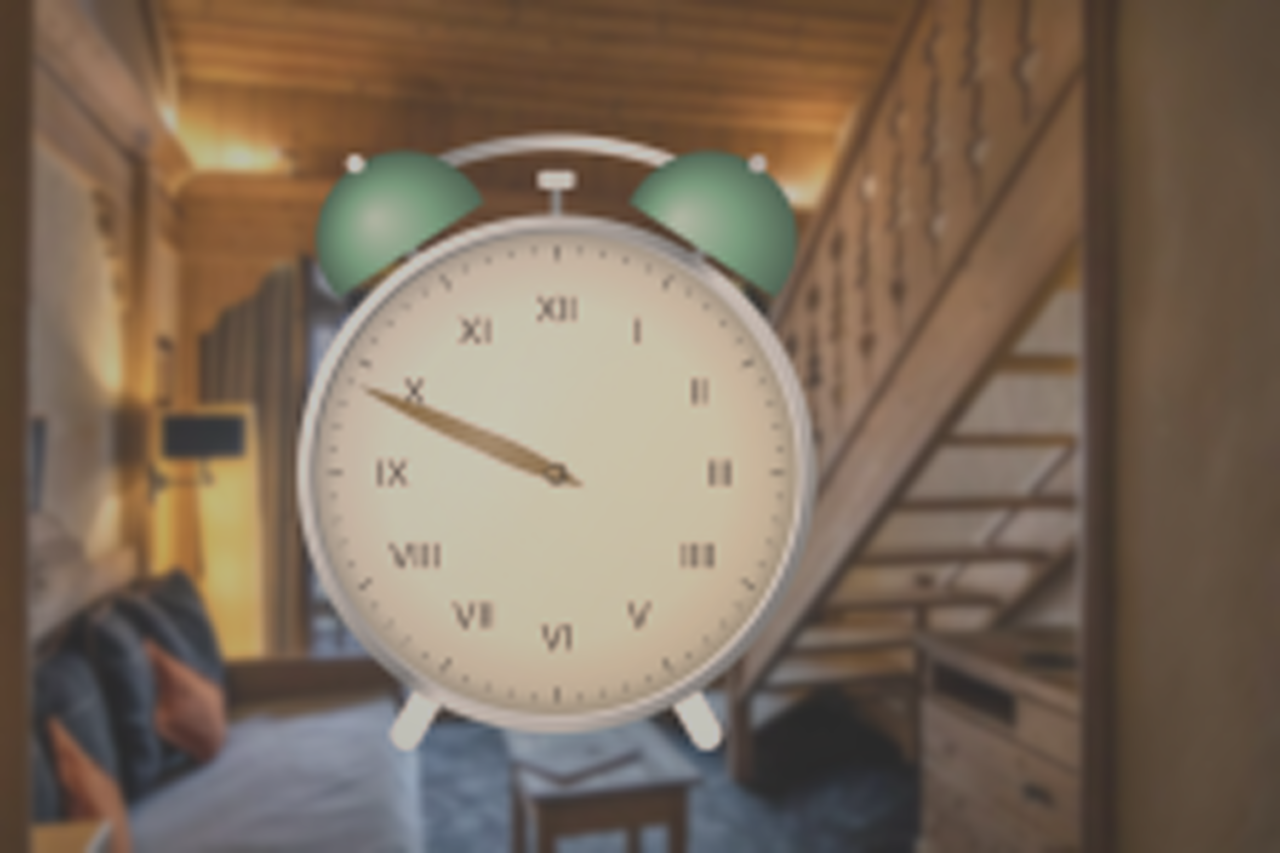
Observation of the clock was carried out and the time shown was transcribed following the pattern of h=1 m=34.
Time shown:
h=9 m=49
